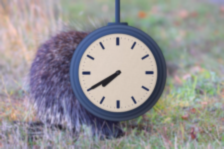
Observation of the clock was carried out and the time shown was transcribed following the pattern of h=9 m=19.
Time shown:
h=7 m=40
